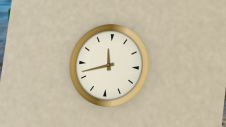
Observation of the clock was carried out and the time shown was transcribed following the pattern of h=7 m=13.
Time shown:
h=11 m=42
